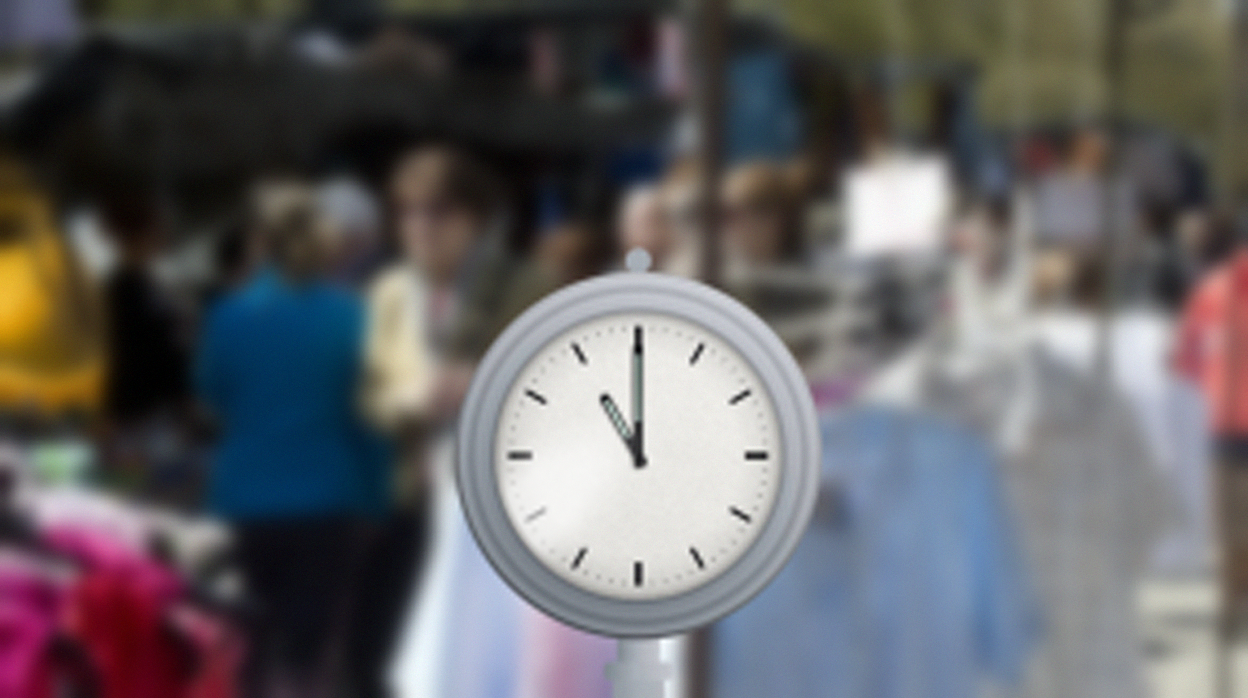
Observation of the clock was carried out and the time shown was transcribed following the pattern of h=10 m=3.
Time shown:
h=11 m=0
